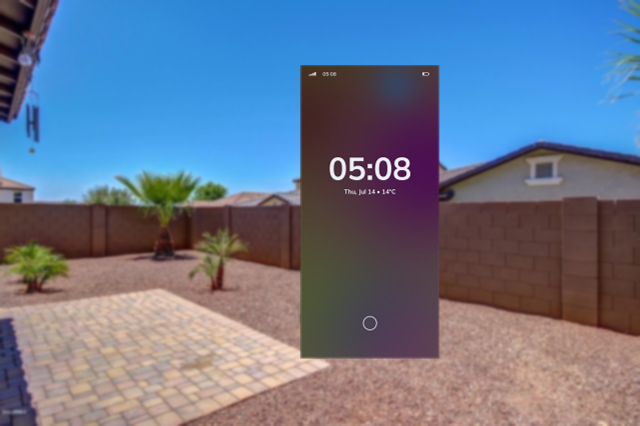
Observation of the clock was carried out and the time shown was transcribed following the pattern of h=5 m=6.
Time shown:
h=5 m=8
